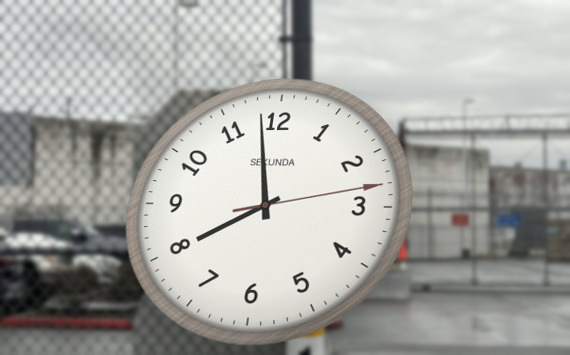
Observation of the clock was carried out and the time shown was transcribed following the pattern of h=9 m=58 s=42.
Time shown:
h=7 m=58 s=13
